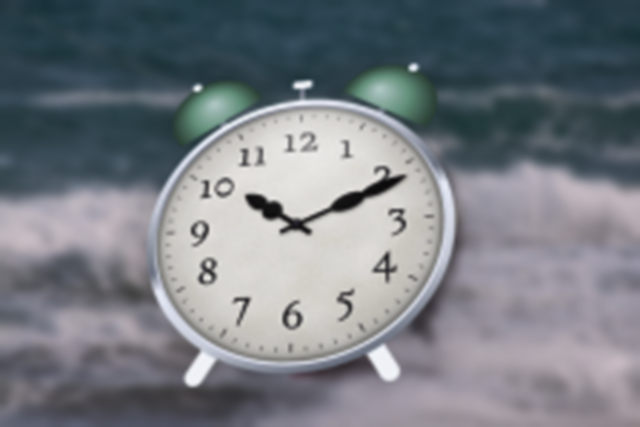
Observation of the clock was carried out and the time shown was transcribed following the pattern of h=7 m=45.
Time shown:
h=10 m=11
